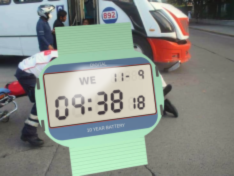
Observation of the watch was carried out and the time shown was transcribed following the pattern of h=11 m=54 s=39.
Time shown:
h=9 m=38 s=18
